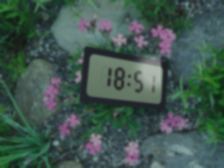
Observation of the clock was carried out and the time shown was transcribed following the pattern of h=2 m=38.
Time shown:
h=18 m=51
